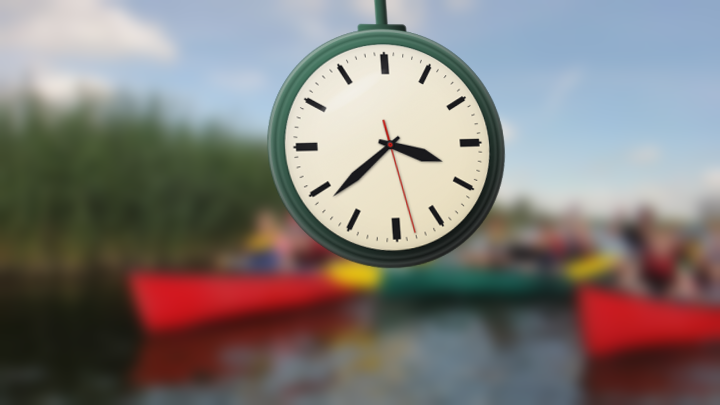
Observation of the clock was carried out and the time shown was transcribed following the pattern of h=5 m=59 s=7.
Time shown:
h=3 m=38 s=28
